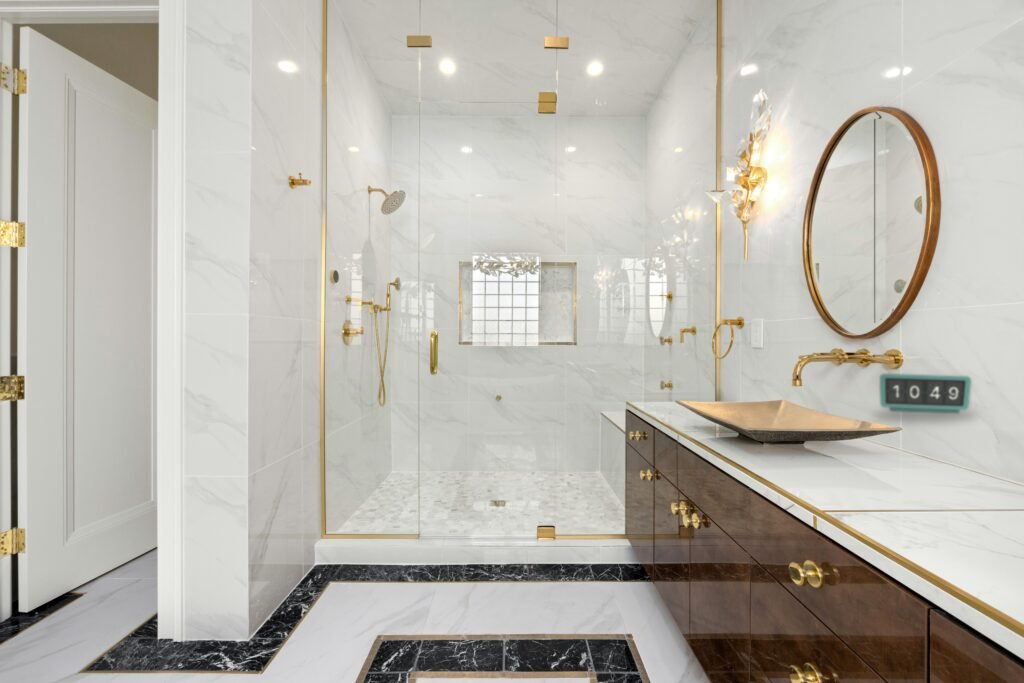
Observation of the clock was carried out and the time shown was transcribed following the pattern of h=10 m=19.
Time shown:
h=10 m=49
